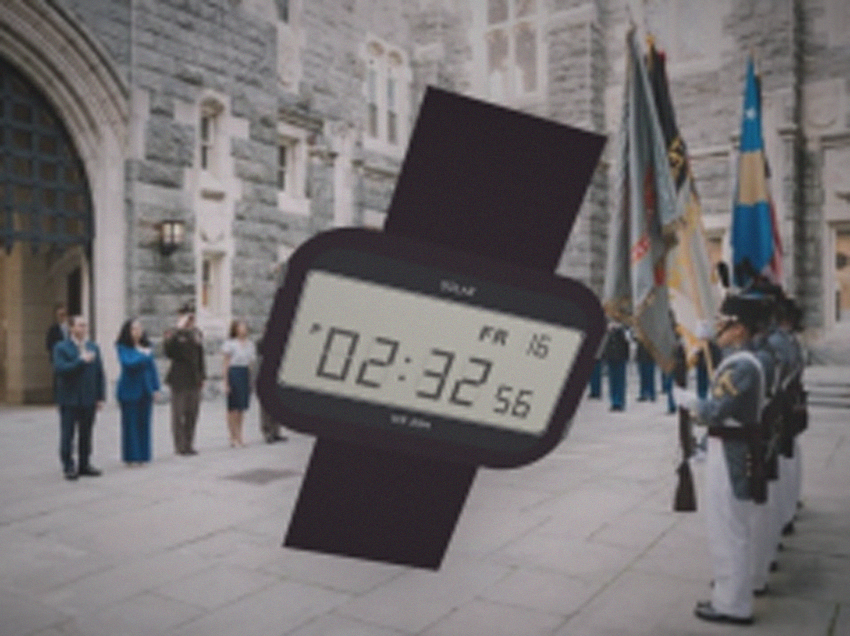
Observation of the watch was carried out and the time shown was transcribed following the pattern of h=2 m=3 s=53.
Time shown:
h=2 m=32 s=56
